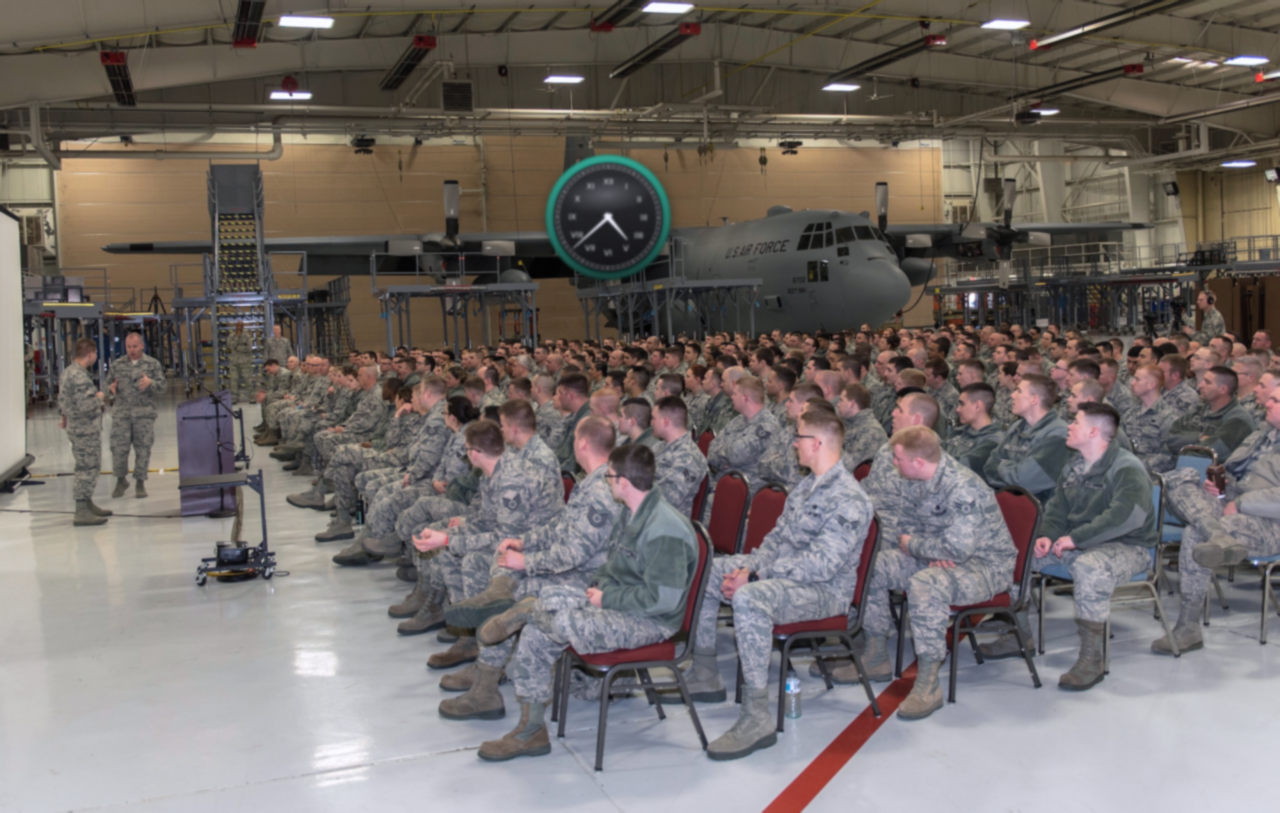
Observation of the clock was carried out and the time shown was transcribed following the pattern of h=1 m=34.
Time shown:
h=4 m=38
